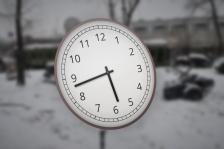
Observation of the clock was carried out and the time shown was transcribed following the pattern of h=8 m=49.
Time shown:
h=5 m=43
